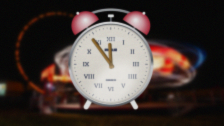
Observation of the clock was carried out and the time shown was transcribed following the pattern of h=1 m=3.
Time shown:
h=11 m=54
